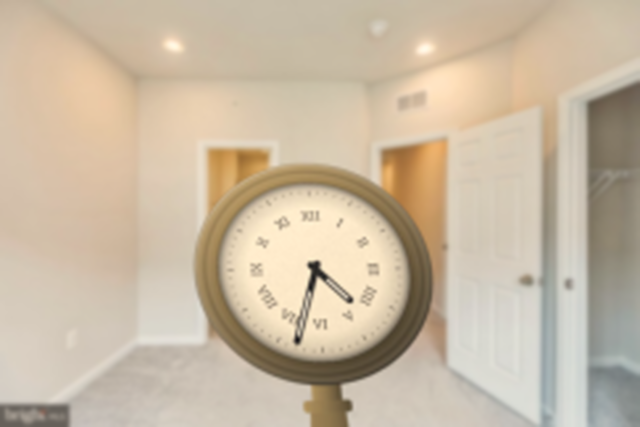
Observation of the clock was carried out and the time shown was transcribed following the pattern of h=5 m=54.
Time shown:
h=4 m=33
